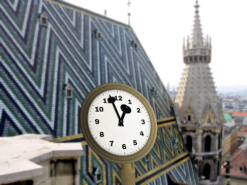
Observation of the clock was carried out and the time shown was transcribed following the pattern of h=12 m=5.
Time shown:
h=12 m=57
